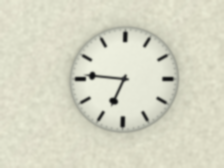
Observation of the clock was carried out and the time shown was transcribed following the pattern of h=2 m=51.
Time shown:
h=6 m=46
